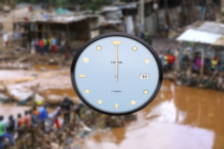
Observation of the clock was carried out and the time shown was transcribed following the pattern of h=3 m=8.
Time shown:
h=12 m=0
